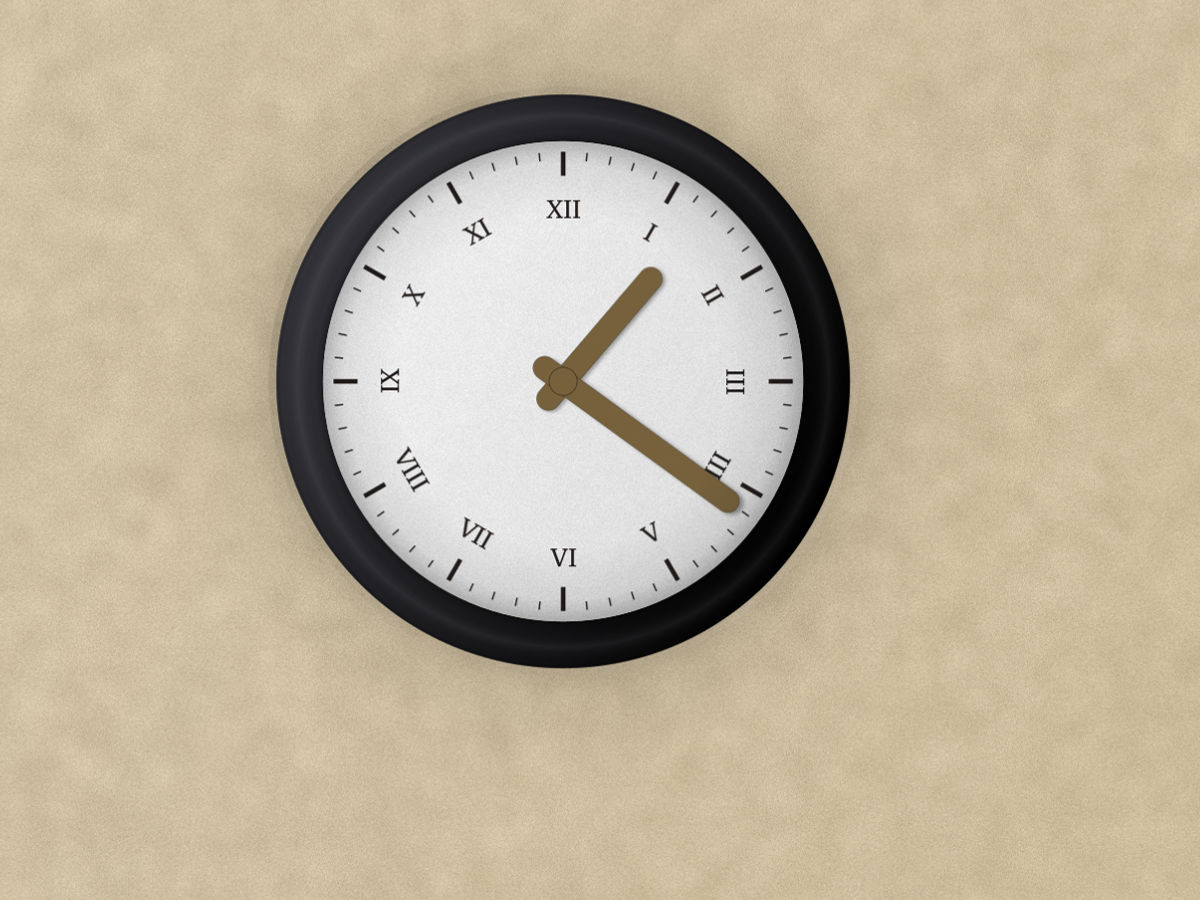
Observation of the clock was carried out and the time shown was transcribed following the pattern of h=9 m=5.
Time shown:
h=1 m=21
